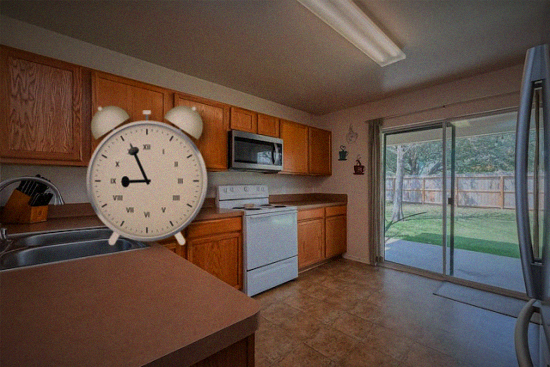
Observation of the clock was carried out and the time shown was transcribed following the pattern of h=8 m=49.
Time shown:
h=8 m=56
